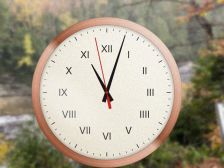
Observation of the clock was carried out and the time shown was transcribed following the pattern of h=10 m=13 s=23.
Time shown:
h=11 m=2 s=58
